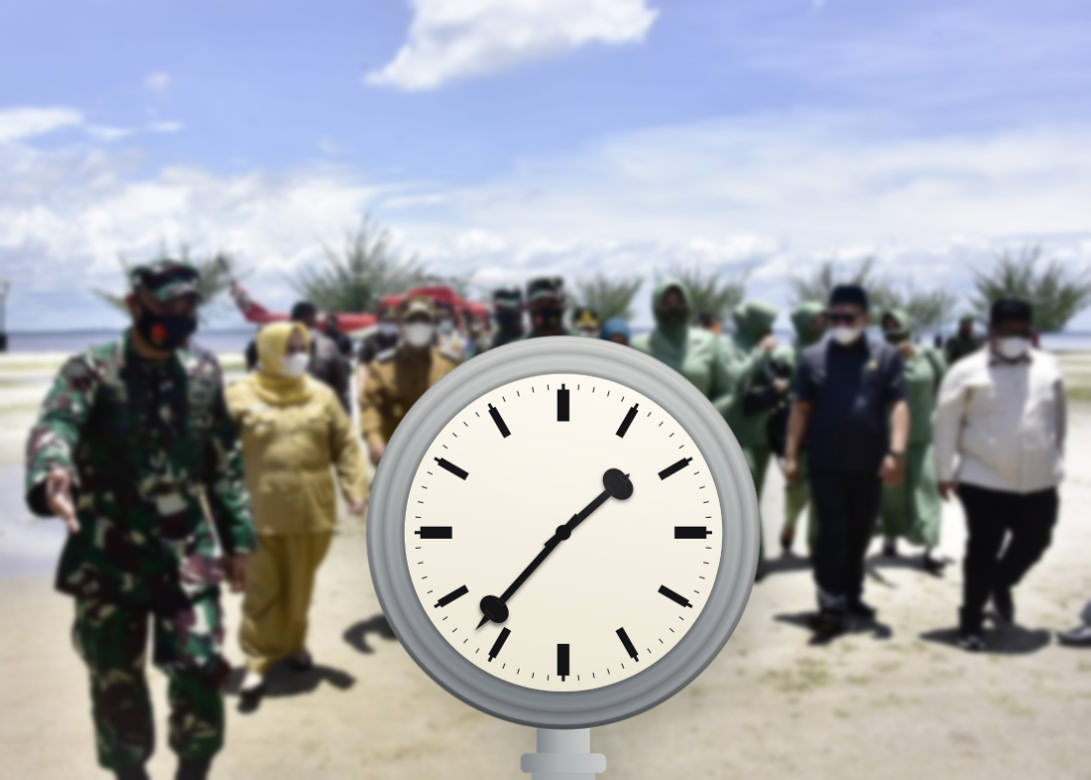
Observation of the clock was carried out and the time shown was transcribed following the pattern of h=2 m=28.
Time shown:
h=1 m=37
